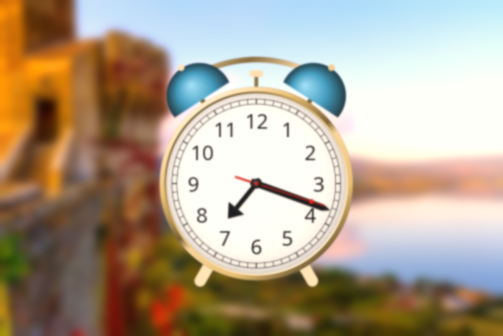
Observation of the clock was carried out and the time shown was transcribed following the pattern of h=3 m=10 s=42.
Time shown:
h=7 m=18 s=18
